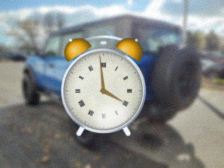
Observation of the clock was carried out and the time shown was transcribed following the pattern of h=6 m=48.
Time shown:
h=3 m=59
